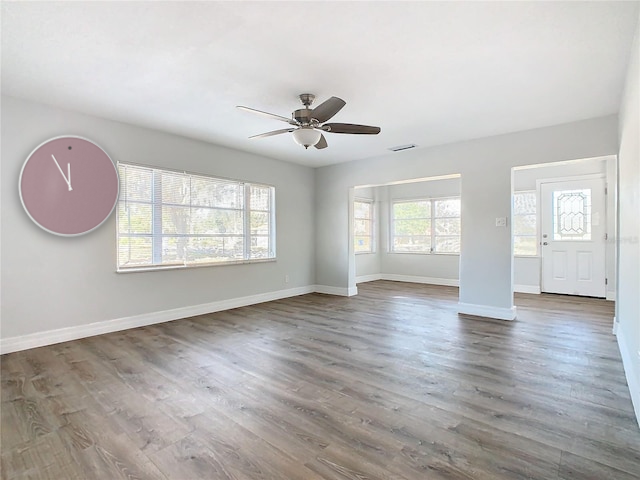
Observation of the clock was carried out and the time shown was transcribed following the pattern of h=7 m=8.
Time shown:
h=11 m=55
